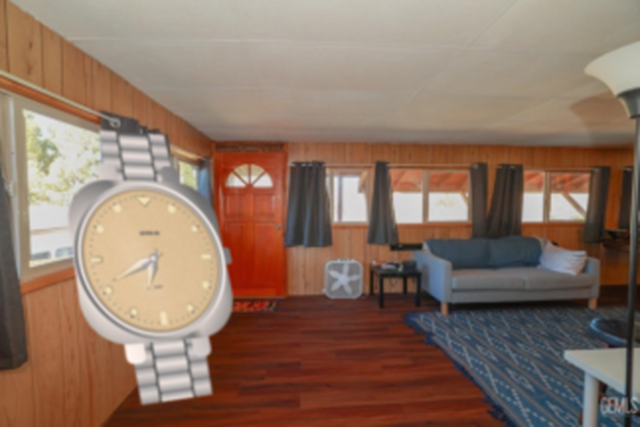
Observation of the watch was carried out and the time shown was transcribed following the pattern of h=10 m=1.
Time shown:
h=6 m=41
